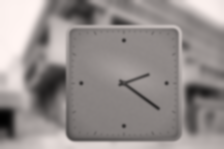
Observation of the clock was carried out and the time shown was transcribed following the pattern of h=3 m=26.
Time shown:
h=2 m=21
